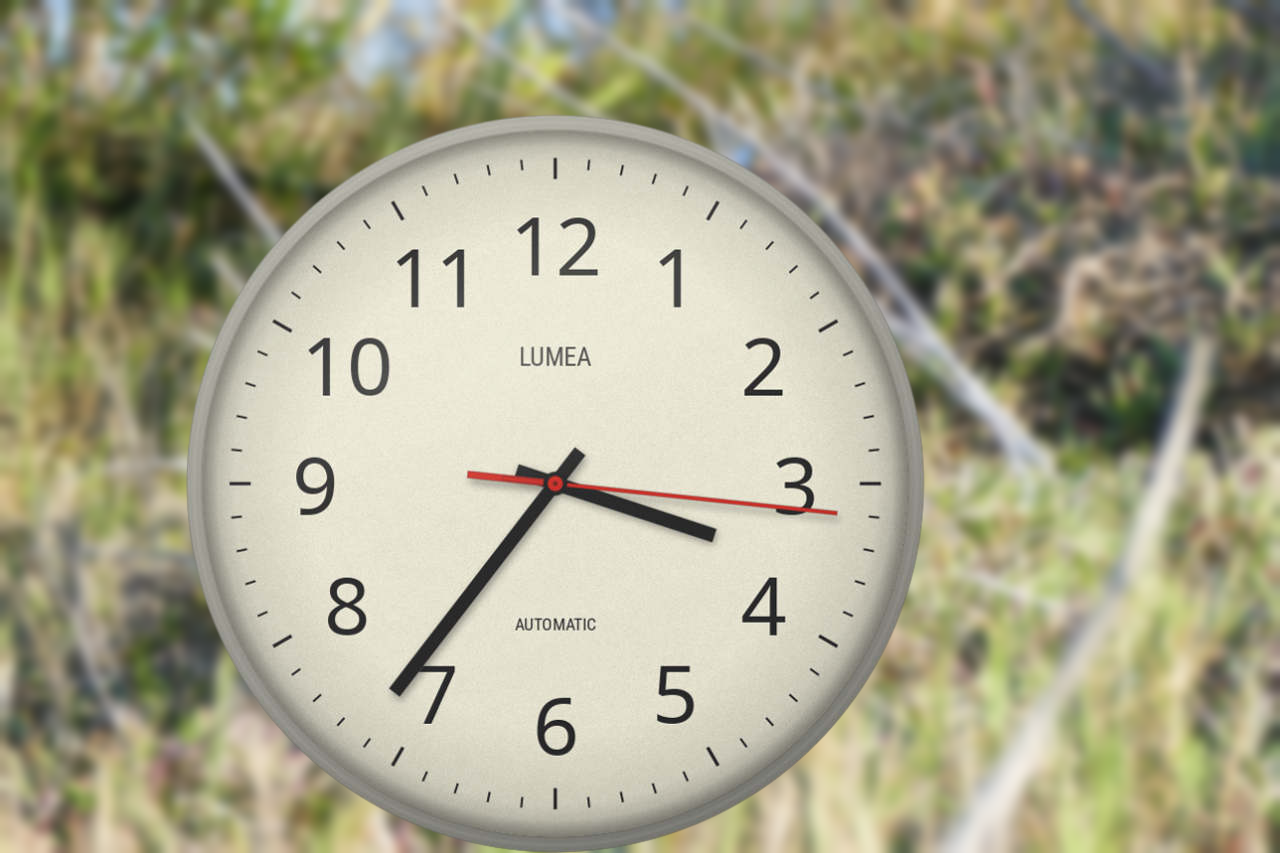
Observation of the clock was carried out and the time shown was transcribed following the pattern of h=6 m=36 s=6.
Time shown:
h=3 m=36 s=16
